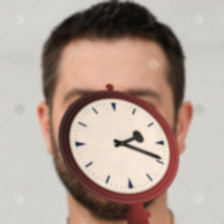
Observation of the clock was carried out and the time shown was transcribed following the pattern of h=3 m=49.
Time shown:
h=2 m=19
